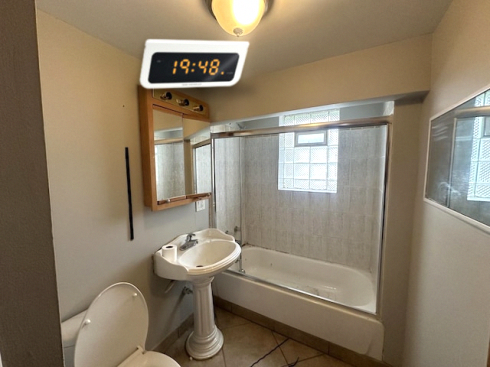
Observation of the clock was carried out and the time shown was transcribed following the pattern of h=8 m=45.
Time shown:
h=19 m=48
